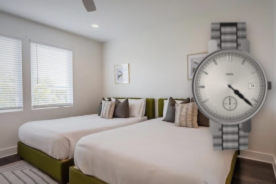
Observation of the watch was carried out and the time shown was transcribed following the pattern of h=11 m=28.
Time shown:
h=4 m=22
